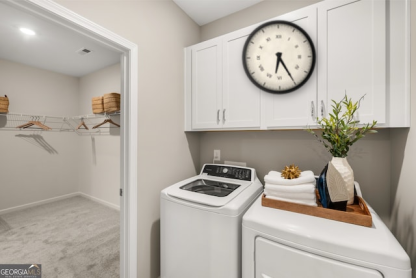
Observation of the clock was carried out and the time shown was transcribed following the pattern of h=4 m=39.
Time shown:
h=6 m=25
